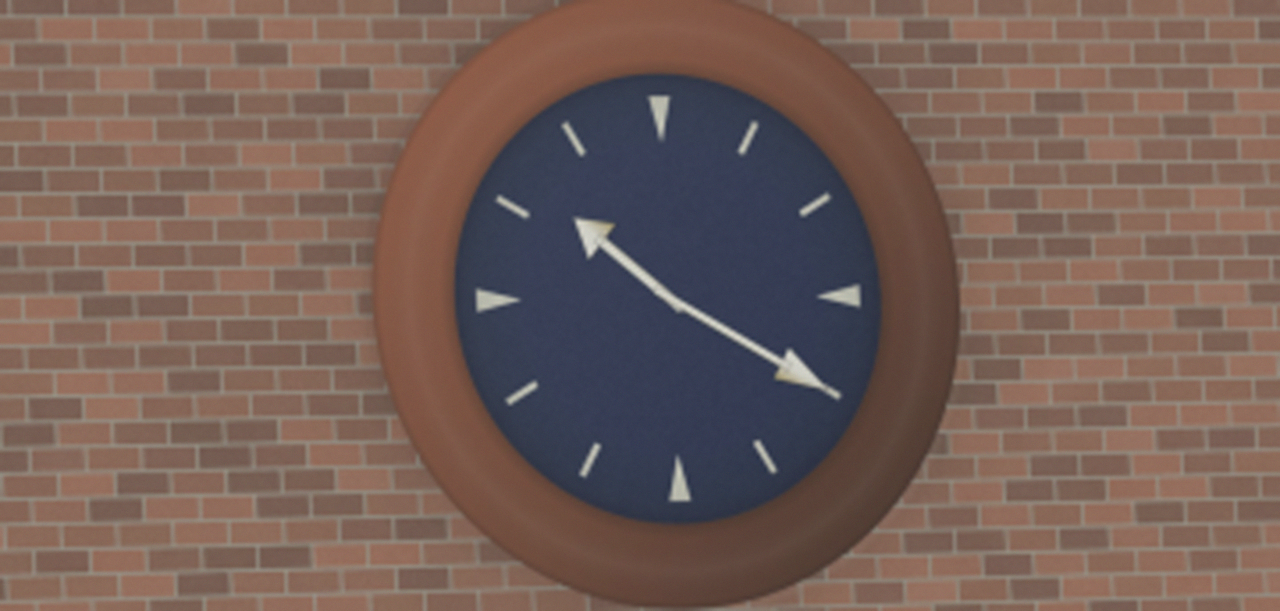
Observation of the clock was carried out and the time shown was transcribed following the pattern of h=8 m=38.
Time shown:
h=10 m=20
